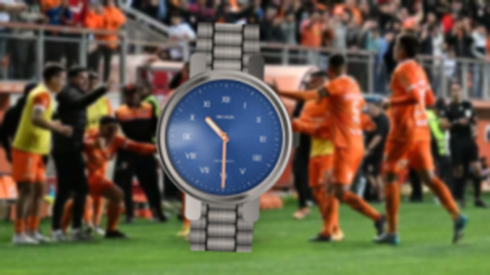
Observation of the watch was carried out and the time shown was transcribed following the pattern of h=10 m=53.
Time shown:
h=10 m=30
